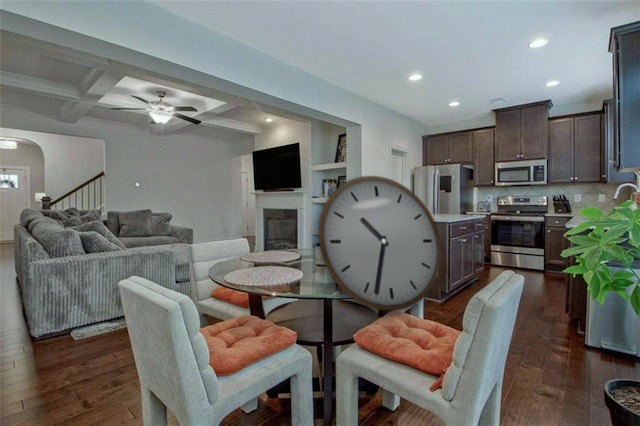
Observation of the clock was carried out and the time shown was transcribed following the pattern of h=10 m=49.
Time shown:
h=10 m=33
